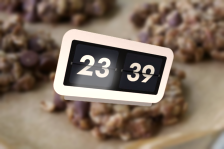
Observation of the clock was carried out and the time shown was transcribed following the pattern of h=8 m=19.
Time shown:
h=23 m=39
